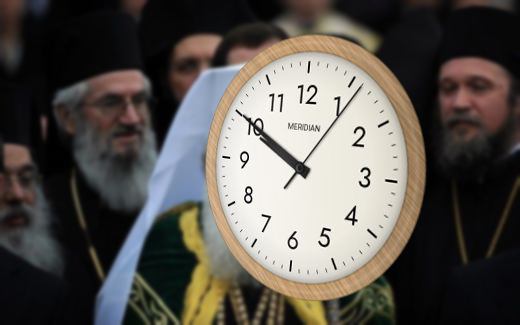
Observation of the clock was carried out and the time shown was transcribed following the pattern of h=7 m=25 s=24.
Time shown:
h=9 m=50 s=6
